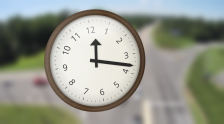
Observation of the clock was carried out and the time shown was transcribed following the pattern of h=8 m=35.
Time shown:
h=12 m=18
